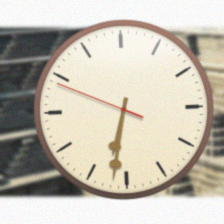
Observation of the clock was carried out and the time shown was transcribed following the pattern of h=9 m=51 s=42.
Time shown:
h=6 m=31 s=49
